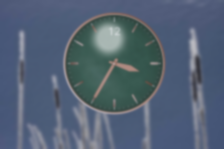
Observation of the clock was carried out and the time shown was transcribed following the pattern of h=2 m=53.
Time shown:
h=3 m=35
